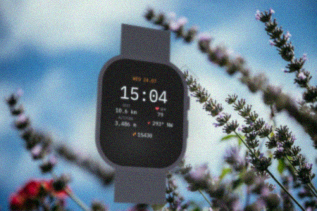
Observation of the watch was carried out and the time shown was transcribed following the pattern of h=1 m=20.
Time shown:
h=15 m=4
